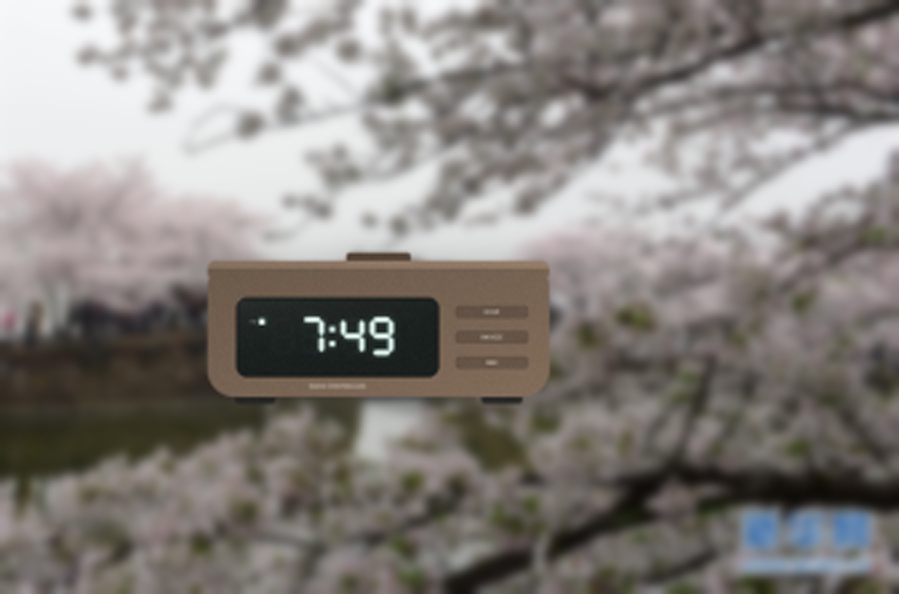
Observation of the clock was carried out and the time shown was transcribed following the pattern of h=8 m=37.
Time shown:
h=7 m=49
